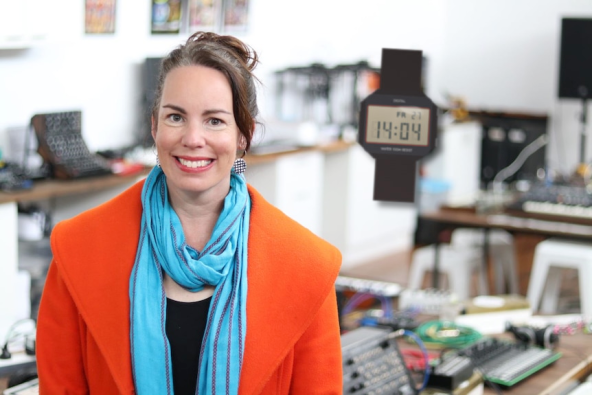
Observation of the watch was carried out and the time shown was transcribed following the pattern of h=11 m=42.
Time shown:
h=14 m=4
